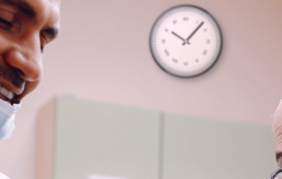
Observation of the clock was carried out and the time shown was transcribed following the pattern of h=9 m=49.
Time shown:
h=10 m=7
